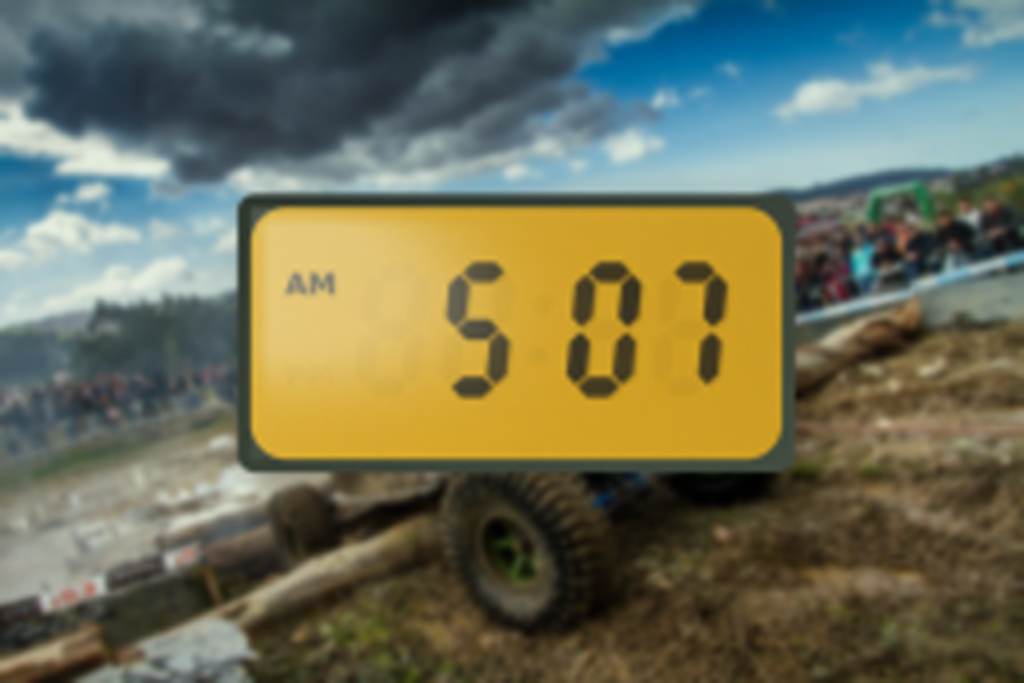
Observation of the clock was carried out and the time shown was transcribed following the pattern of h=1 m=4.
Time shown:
h=5 m=7
